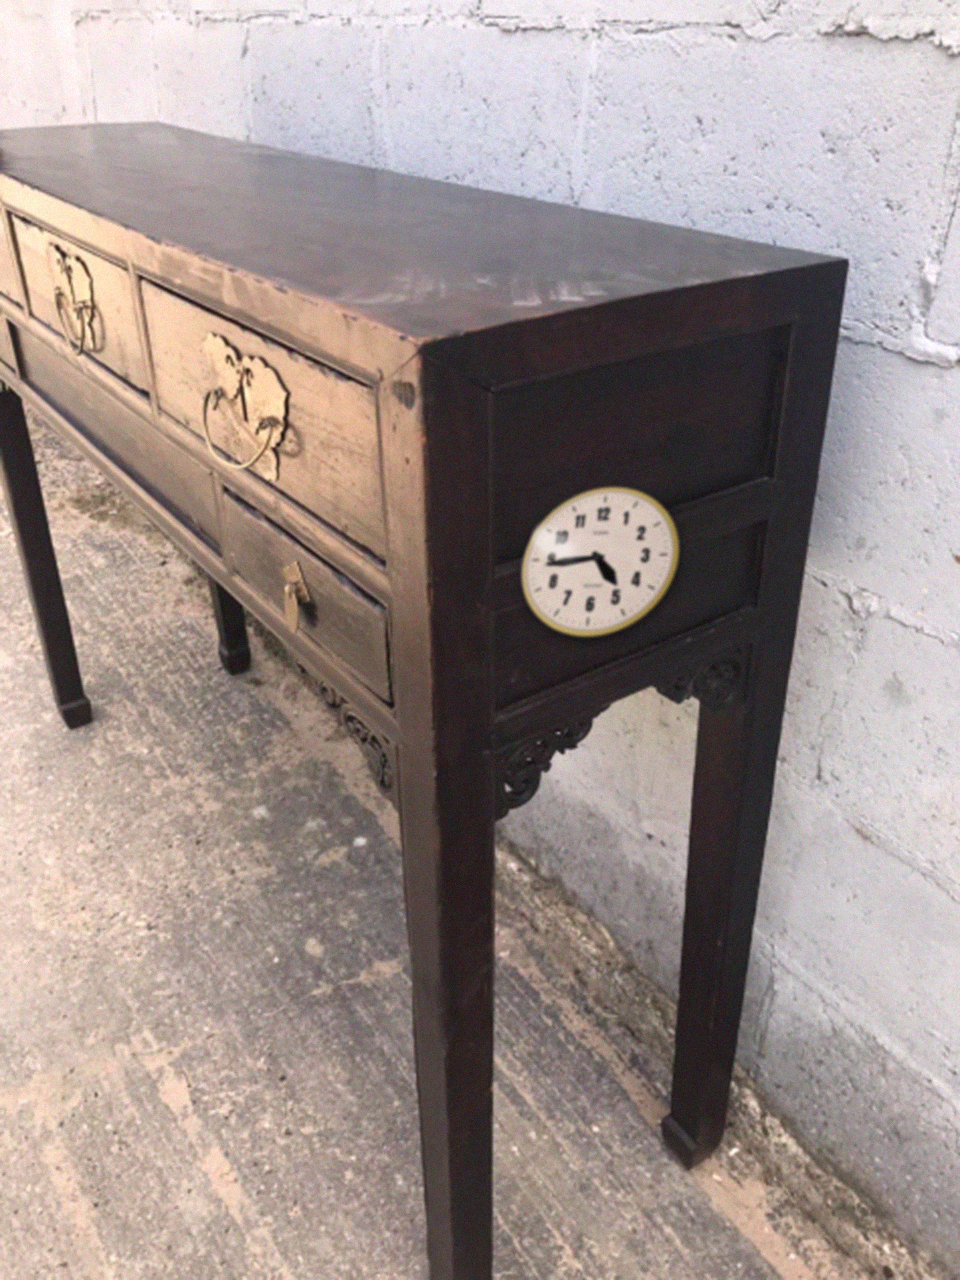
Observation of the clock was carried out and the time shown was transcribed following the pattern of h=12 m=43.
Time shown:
h=4 m=44
